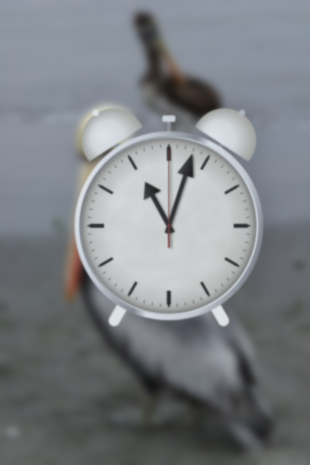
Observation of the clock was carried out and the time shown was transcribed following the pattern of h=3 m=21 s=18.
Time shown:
h=11 m=3 s=0
